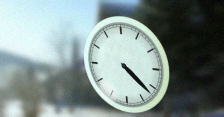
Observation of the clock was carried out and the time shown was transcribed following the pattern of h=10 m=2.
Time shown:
h=4 m=22
